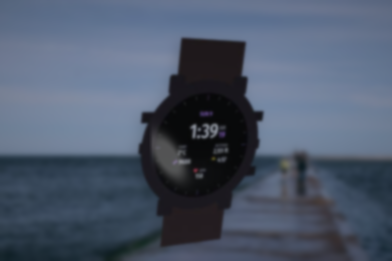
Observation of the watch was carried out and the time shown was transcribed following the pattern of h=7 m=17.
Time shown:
h=1 m=39
